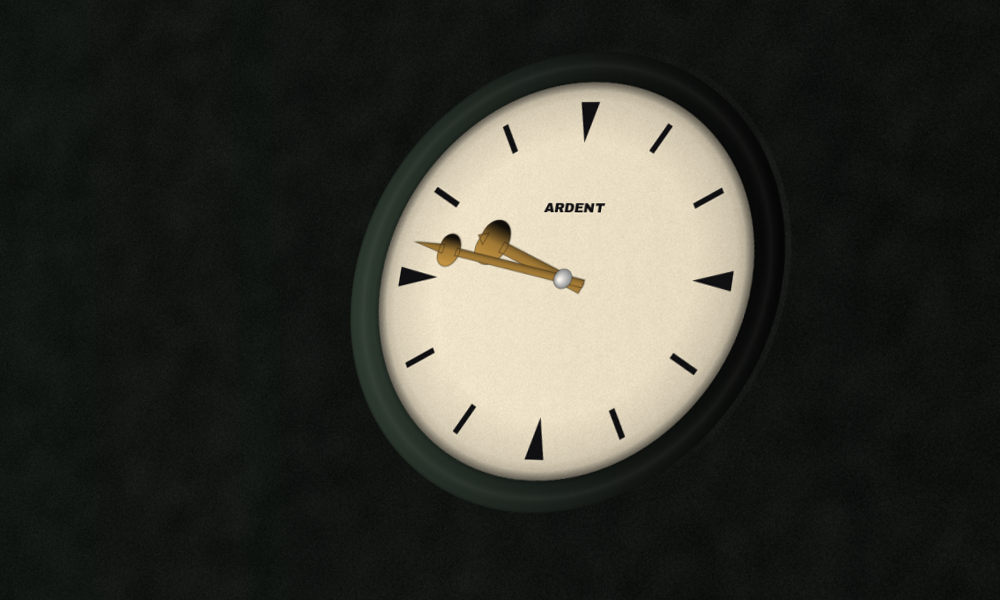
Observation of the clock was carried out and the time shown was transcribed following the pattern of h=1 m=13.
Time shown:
h=9 m=47
